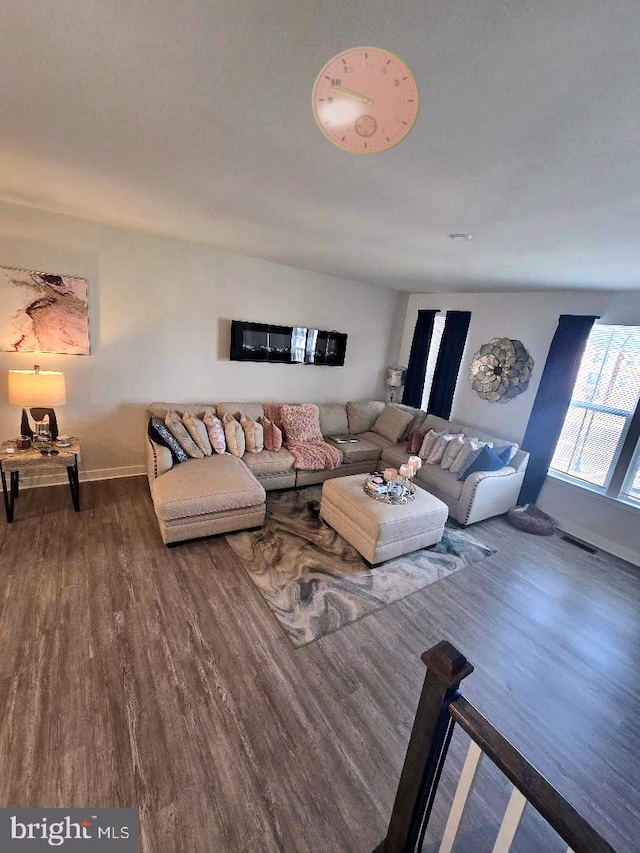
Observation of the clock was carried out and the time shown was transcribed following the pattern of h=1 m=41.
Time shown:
h=9 m=48
